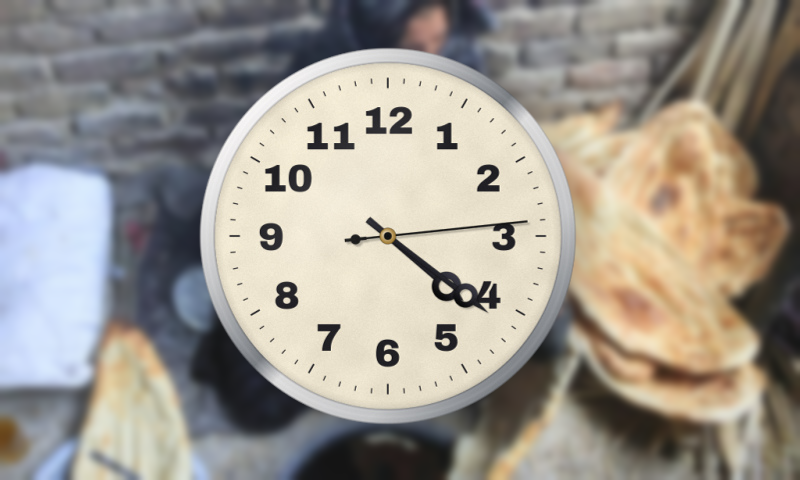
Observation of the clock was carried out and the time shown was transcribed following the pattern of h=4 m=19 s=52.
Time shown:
h=4 m=21 s=14
